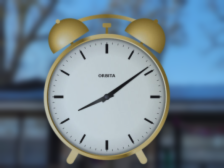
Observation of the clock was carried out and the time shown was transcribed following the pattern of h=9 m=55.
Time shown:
h=8 m=9
